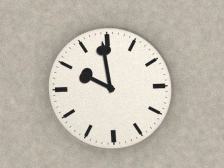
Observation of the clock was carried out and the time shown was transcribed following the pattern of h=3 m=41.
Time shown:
h=9 m=59
